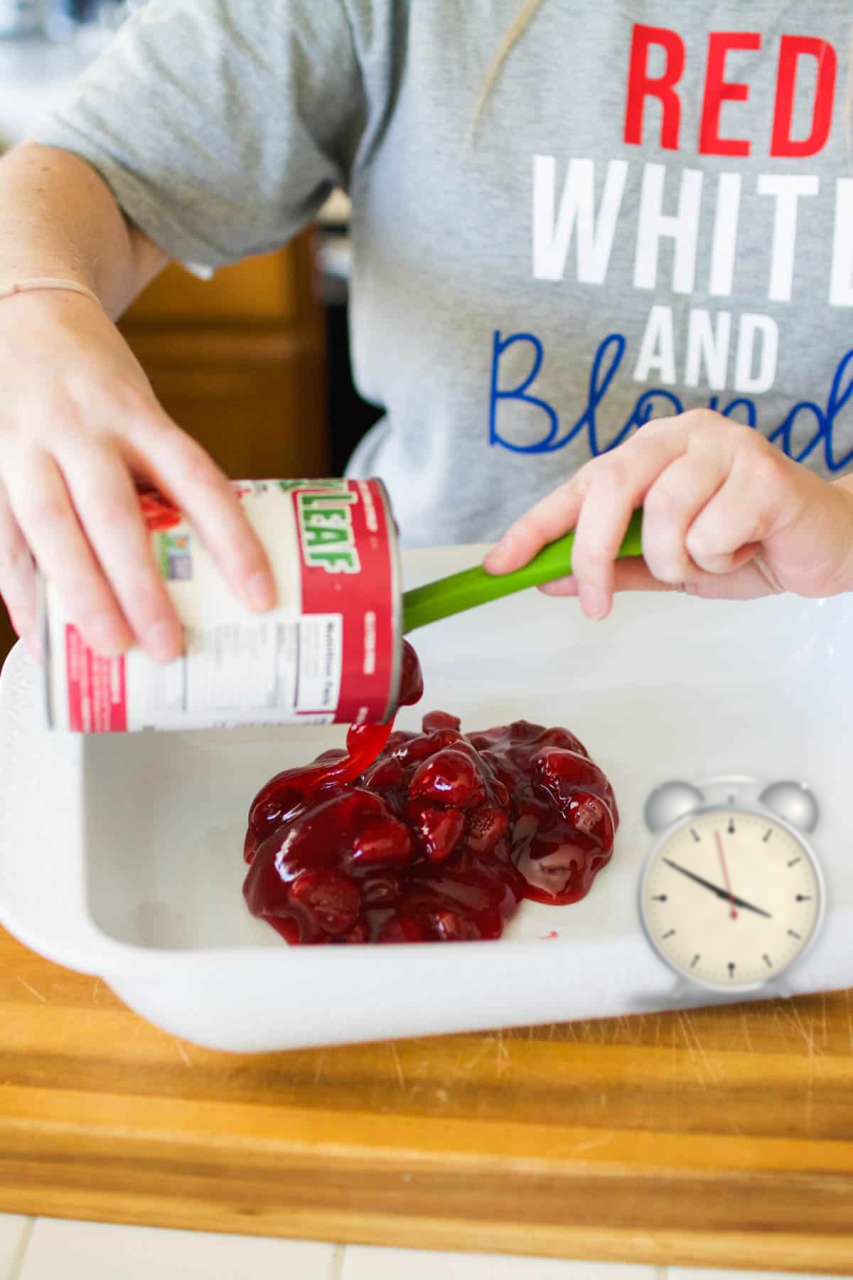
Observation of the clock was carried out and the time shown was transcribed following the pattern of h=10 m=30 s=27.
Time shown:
h=3 m=49 s=58
